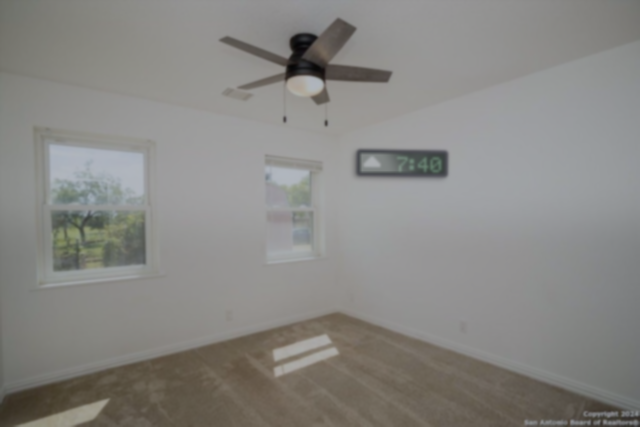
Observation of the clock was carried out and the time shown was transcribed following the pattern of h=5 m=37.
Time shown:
h=7 m=40
